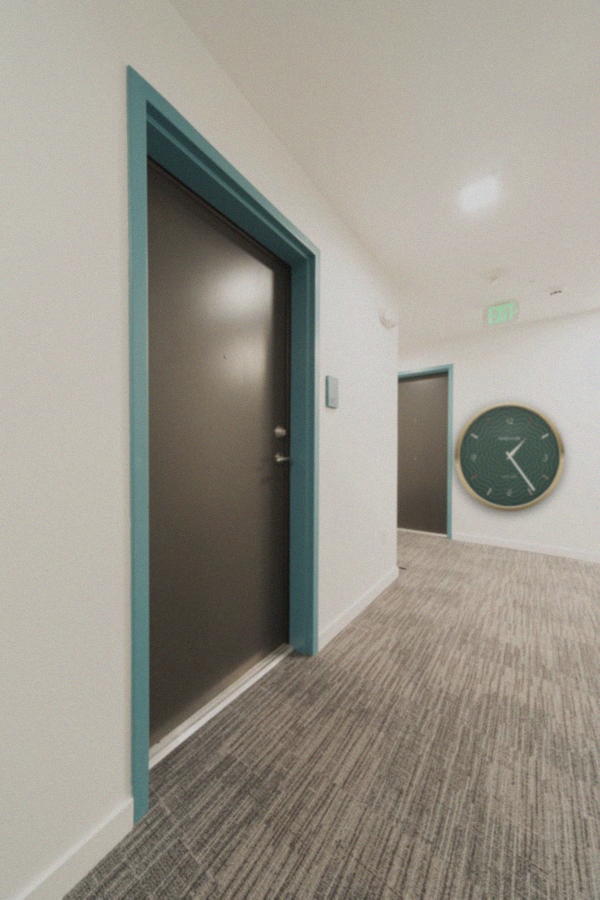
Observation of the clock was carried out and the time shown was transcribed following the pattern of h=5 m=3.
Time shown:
h=1 m=24
